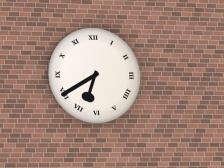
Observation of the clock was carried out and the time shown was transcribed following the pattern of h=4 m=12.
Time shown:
h=6 m=40
